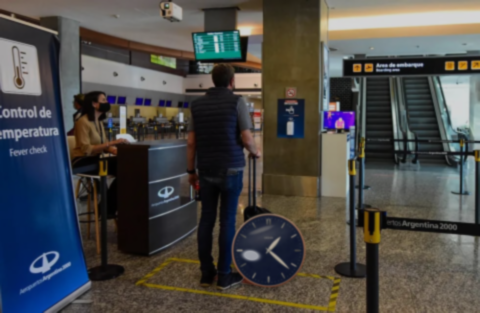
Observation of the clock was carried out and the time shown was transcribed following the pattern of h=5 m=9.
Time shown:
h=1 m=22
